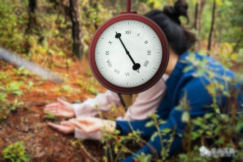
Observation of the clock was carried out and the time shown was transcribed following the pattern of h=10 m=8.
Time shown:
h=4 m=55
